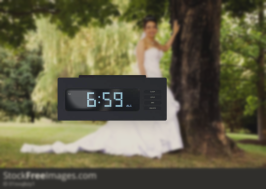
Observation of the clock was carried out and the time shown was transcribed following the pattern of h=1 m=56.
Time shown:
h=6 m=59
